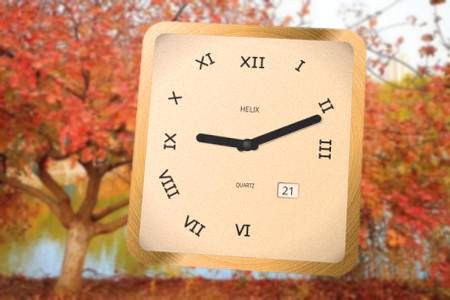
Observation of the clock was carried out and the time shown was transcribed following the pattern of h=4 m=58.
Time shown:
h=9 m=11
